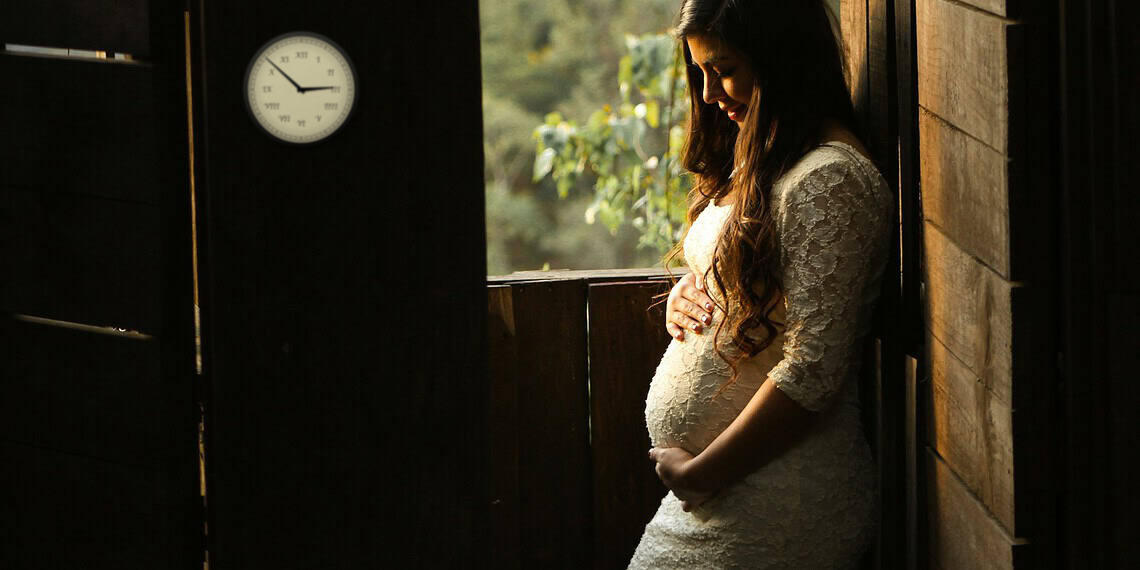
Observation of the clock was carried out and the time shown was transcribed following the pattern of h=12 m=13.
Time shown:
h=2 m=52
